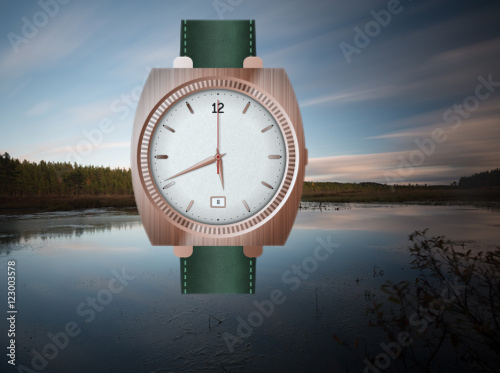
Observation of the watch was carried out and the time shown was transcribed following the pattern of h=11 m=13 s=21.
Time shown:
h=5 m=41 s=0
